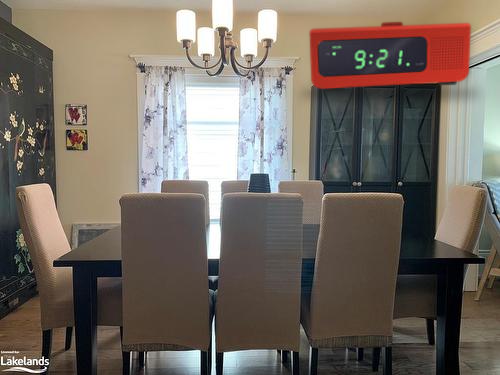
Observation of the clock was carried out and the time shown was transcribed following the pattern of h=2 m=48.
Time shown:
h=9 m=21
